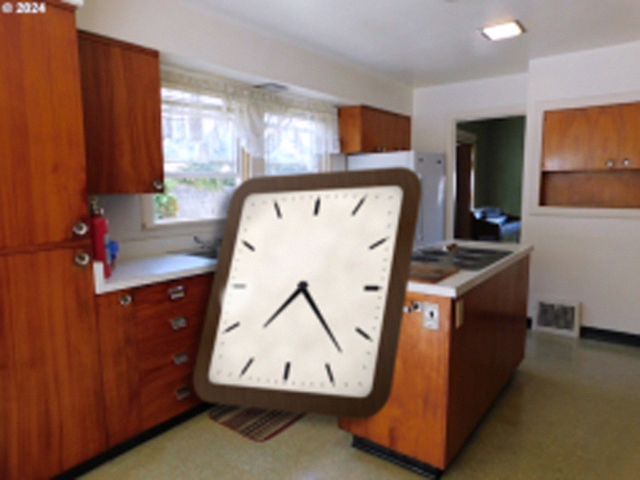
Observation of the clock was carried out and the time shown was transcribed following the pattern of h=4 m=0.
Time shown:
h=7 m=23
